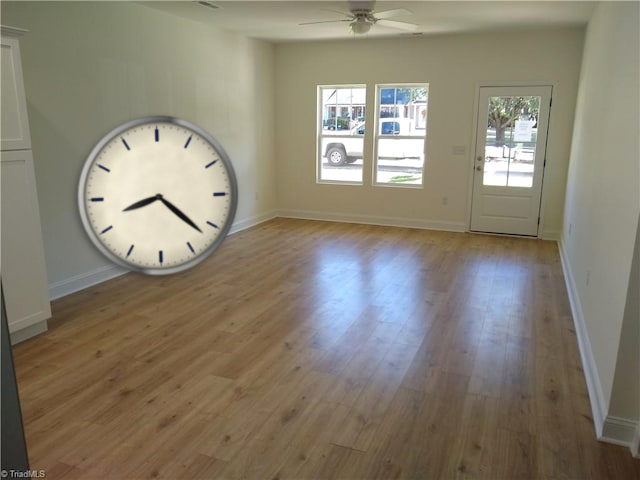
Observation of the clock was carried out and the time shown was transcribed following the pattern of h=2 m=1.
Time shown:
h=8 m=22
